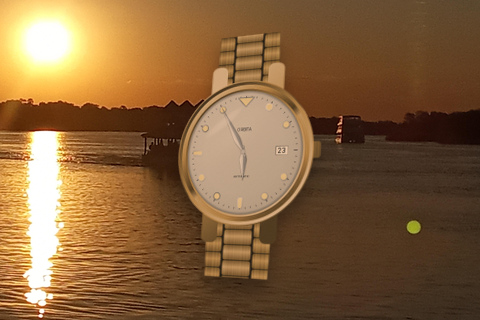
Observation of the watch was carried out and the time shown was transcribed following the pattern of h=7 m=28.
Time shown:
h=5 m=55
